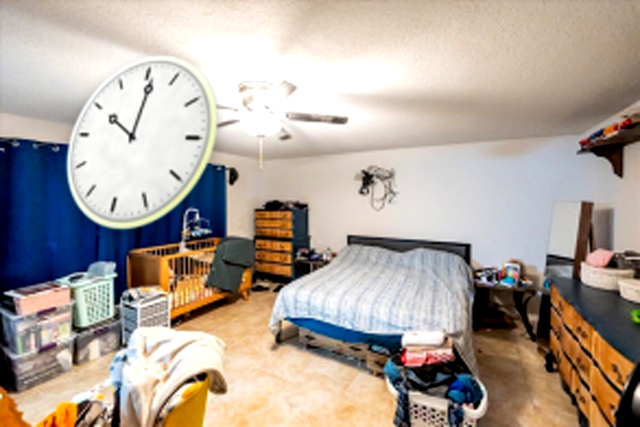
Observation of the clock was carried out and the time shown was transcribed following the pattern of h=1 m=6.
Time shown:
h=10 m=1
